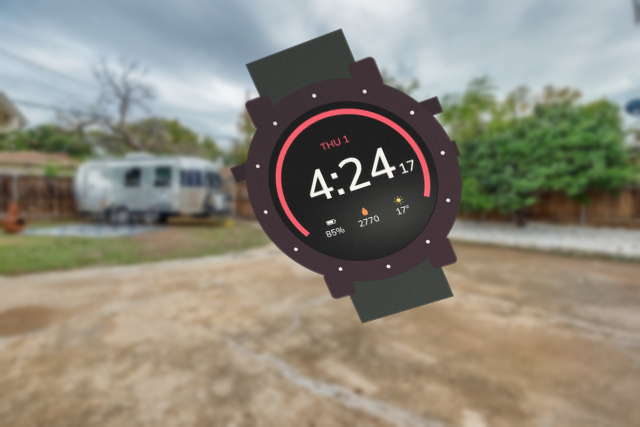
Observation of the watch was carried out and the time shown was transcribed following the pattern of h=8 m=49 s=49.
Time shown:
h=4 m=24 s=17
